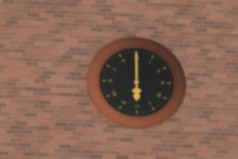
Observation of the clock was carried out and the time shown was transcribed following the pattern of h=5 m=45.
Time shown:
h=6 m=0
